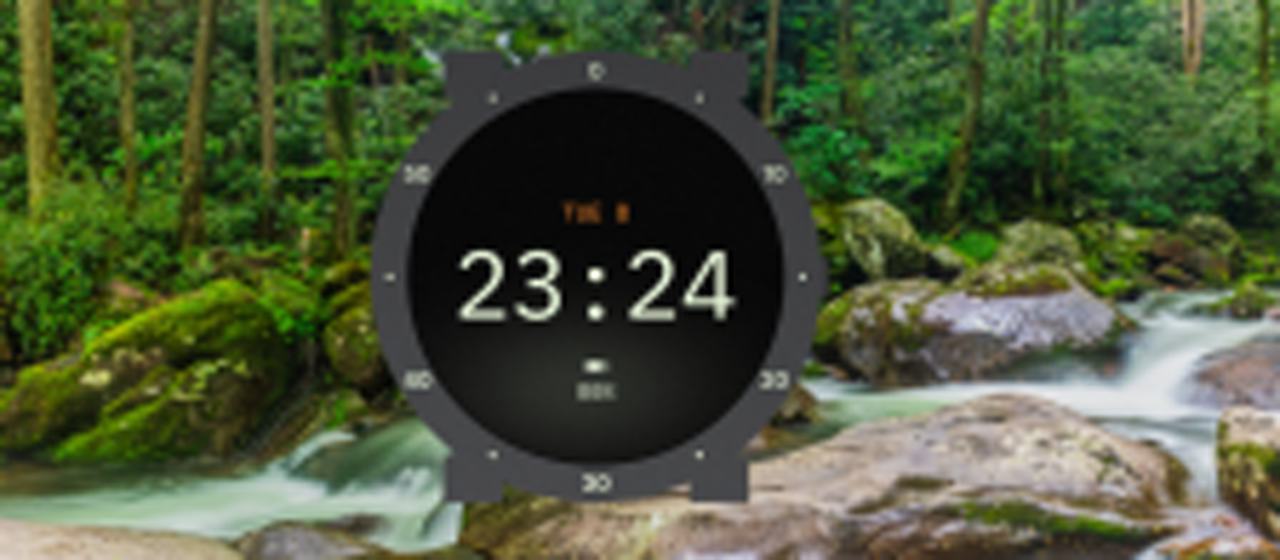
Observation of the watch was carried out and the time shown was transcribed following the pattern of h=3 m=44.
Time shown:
h=23 m=24
